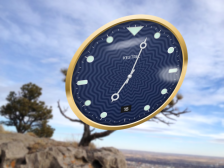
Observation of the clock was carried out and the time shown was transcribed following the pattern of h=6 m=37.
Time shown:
h=7 m=3
